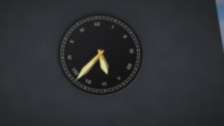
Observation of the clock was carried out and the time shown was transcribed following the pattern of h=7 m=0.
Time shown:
h=5 m=38
